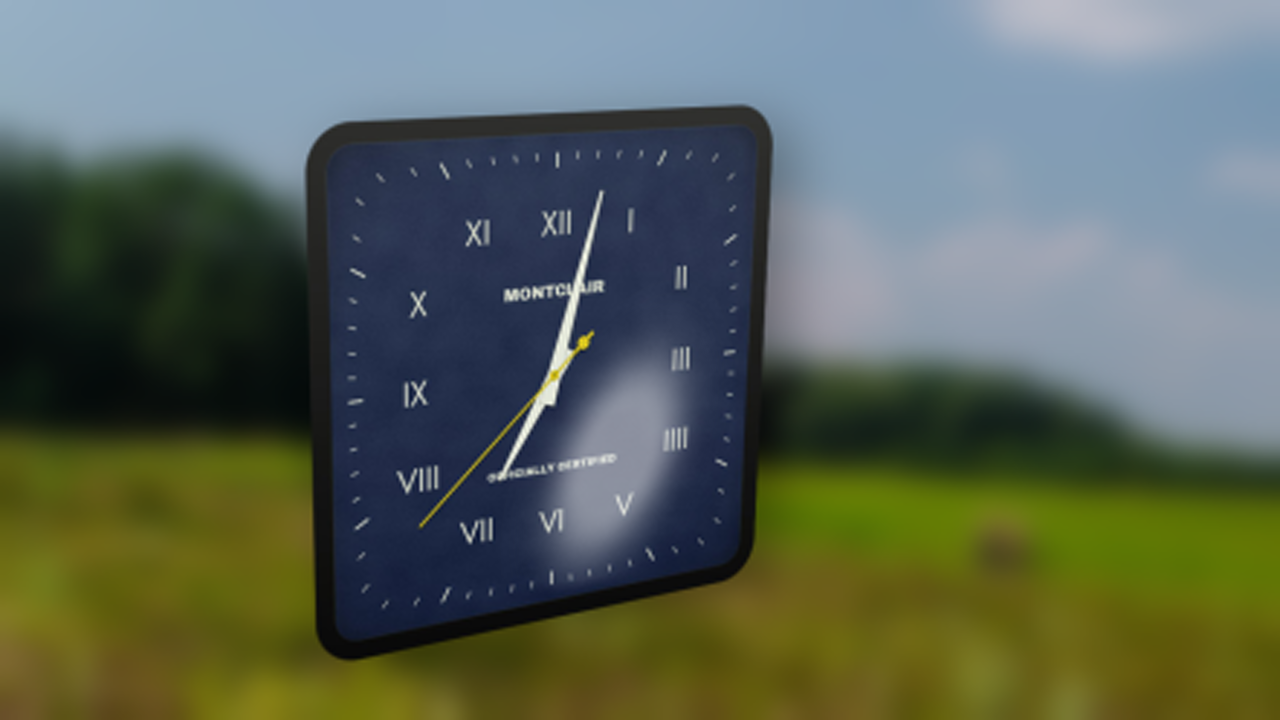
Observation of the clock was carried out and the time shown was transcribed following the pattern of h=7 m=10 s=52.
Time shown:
h=7 m=2 s=38
